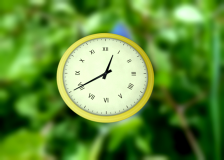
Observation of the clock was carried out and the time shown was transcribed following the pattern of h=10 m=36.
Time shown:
h=12 m=40
